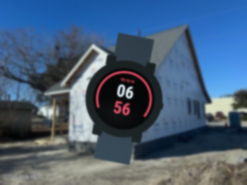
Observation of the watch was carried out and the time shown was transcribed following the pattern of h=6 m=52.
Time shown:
h=6 m=56
